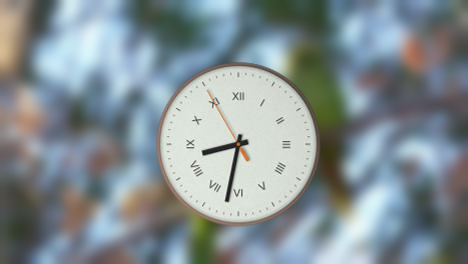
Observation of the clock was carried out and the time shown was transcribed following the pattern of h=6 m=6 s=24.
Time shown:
h=8 m=31 s=55
